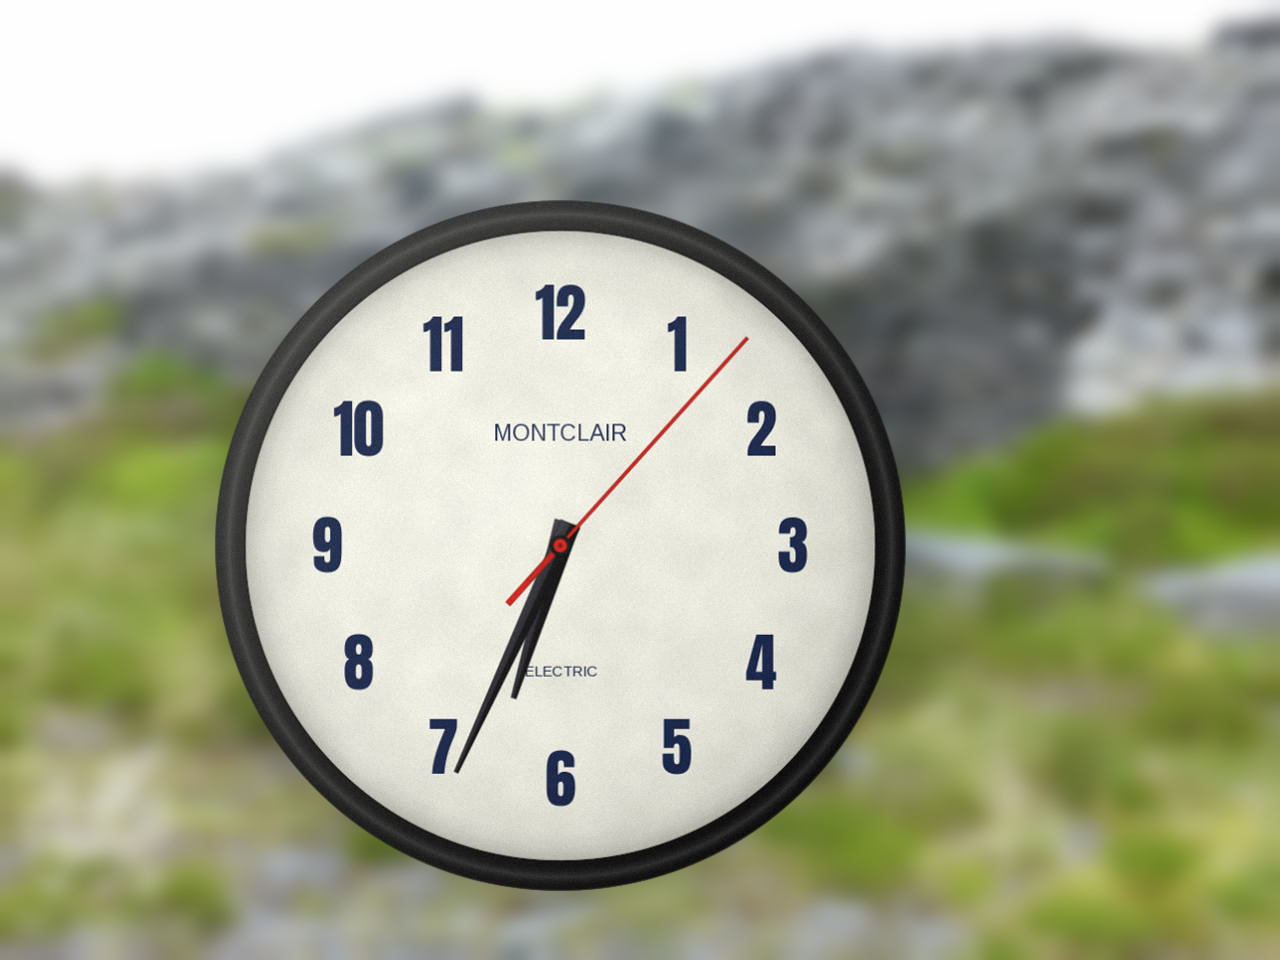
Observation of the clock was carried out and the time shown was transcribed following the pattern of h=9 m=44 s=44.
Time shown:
h=6 m=34 s=7
